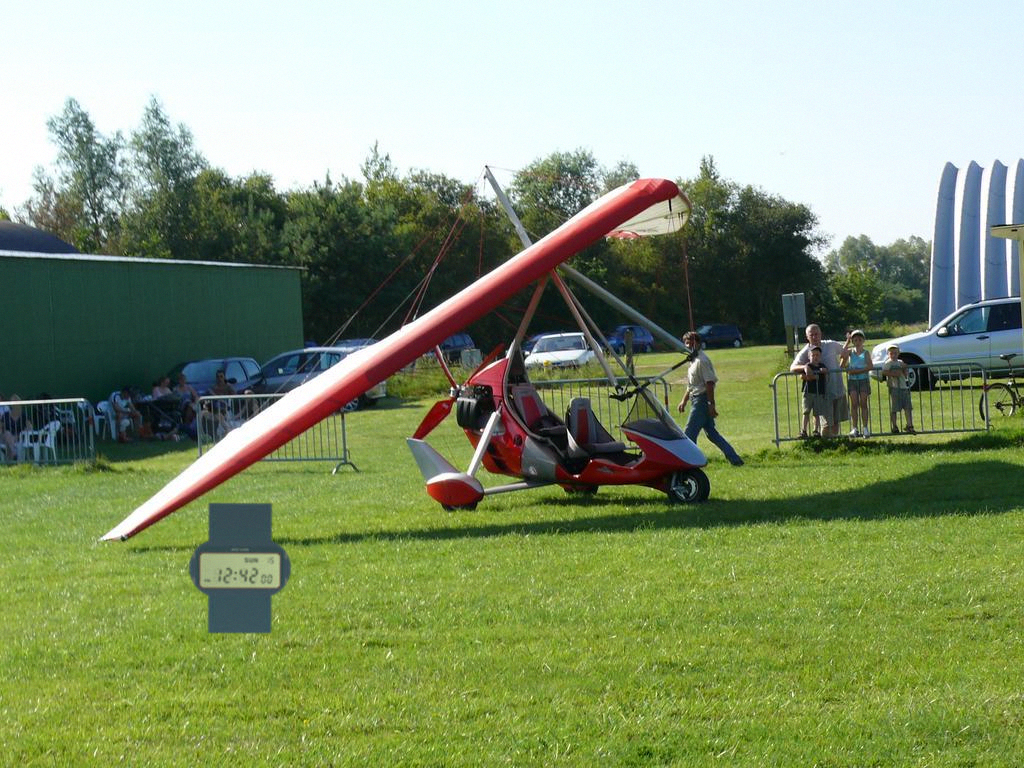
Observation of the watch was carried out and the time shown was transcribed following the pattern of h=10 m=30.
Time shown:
h=12 m=42
